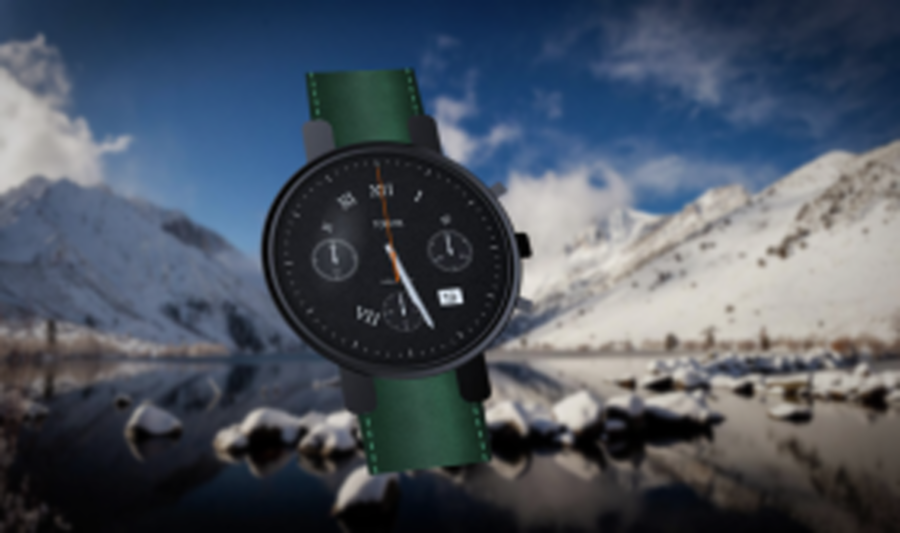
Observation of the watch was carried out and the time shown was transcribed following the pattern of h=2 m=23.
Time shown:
h=5 m=27
